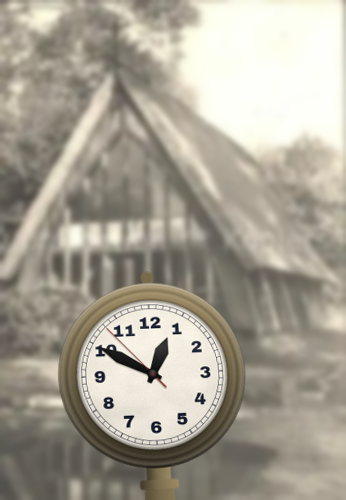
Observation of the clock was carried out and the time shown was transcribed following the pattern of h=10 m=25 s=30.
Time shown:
h=12 m=49 s=53
